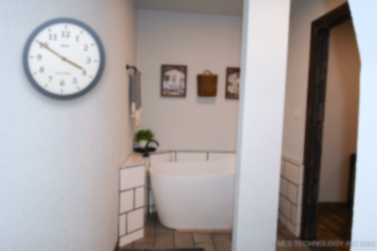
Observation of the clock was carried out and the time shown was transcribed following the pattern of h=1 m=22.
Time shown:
h=3 m=50
